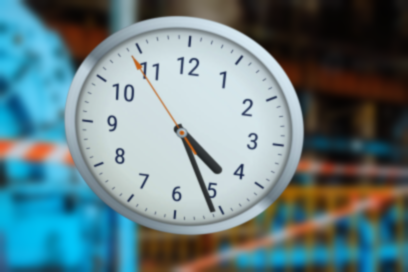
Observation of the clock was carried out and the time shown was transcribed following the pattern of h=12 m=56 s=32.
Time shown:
h=4 m=25 s=54
